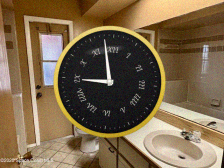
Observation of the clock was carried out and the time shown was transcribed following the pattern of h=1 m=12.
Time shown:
h=8 m=58
